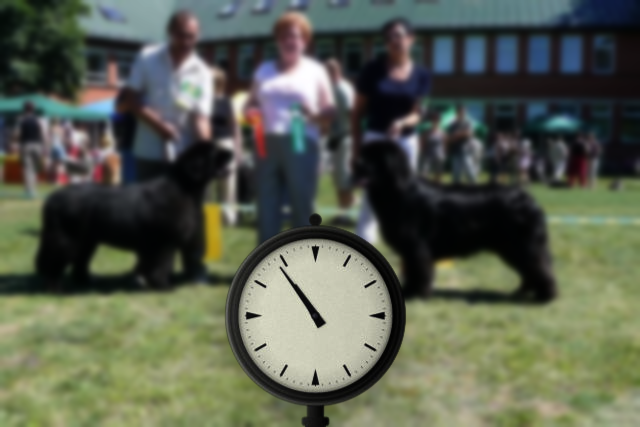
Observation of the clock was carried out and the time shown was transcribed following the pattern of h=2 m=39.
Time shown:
h=10 m=54
